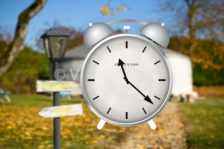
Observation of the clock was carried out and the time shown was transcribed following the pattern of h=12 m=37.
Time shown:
h=11 m=22
